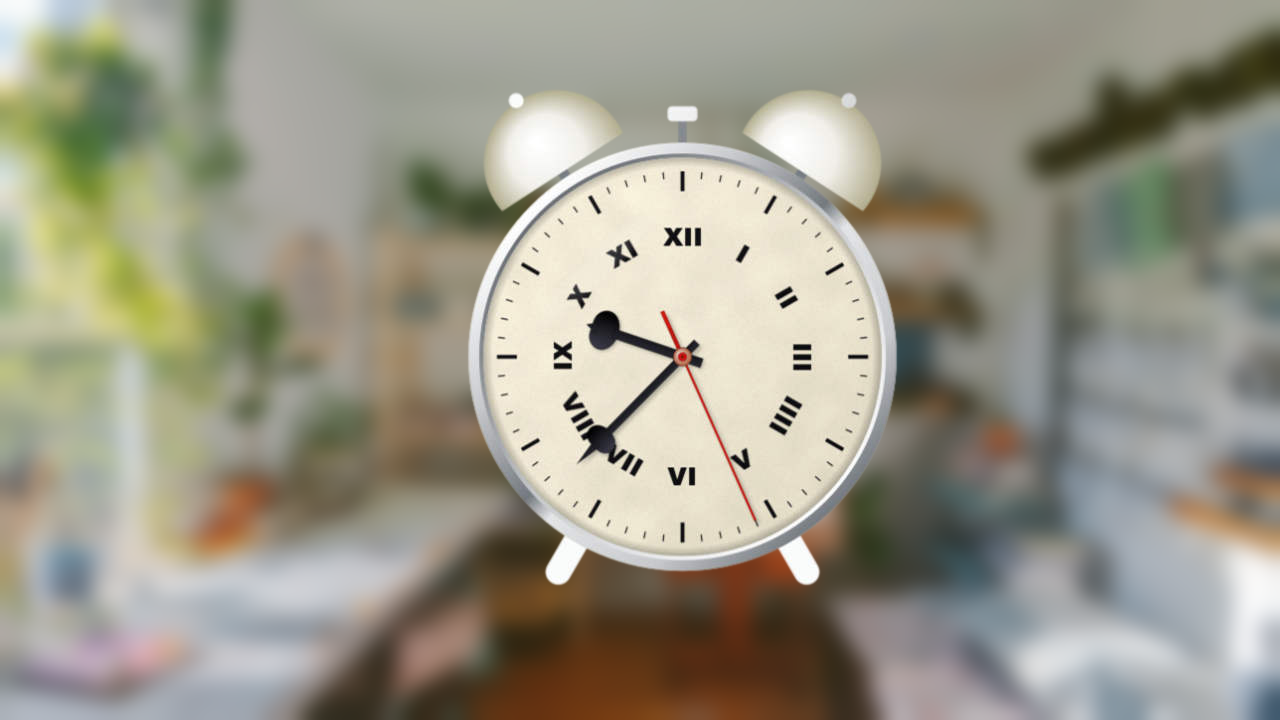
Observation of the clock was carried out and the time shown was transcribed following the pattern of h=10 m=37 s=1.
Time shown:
h=9 m=37 s=26
